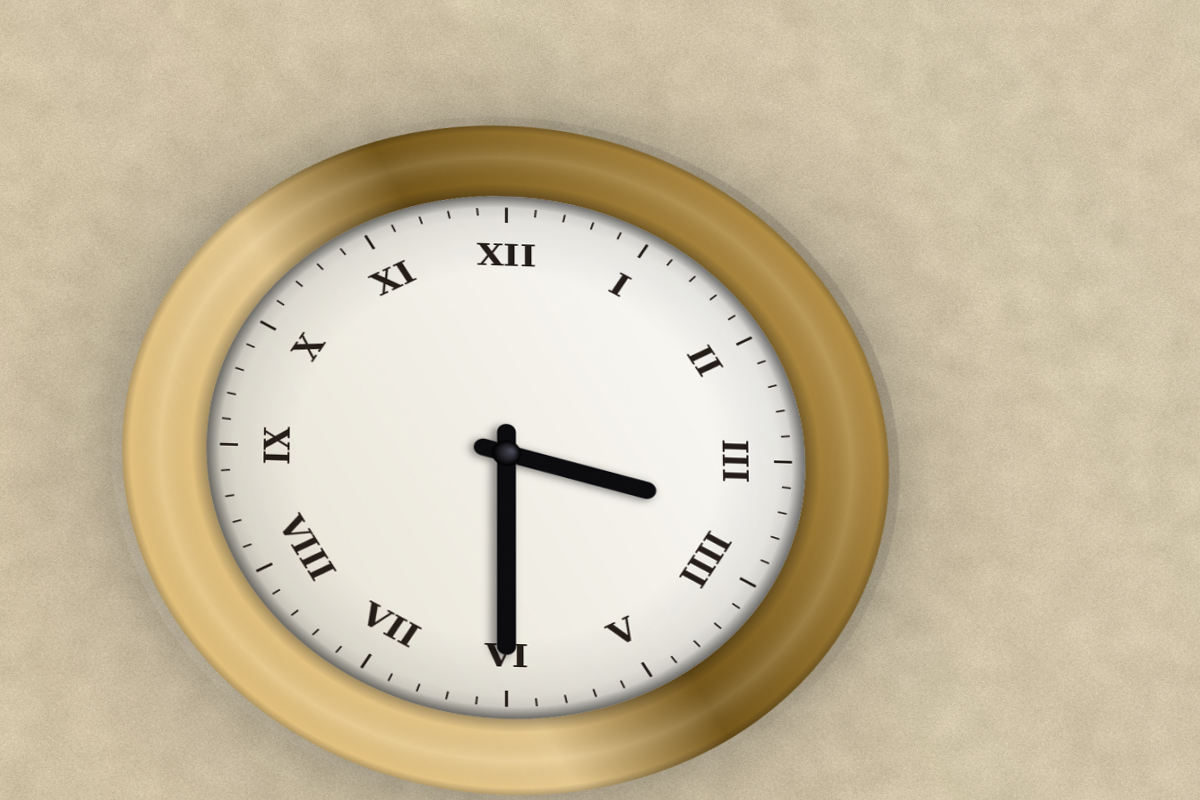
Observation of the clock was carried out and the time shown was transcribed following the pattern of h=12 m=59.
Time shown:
h=3 m=30
